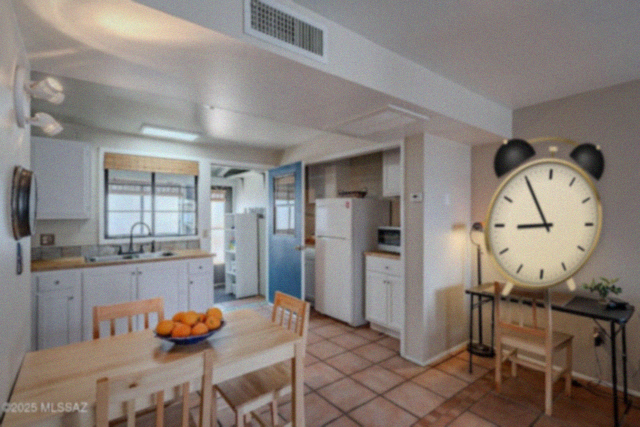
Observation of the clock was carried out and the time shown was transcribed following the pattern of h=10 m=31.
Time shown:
h=8 m=55
